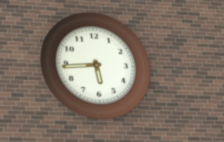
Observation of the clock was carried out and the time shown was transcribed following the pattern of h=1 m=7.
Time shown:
h=5 m=44
